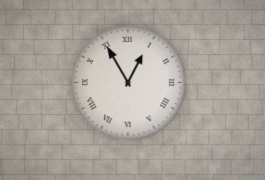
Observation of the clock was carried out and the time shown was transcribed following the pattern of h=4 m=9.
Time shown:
h=12 m=55
